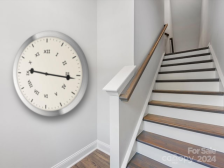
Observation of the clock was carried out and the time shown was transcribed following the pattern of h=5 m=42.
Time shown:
h=9 m=16
